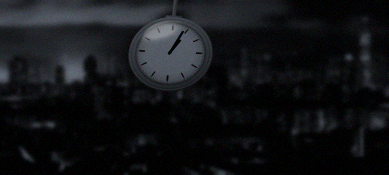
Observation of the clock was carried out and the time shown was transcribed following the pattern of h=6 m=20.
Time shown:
h=1 m=4
